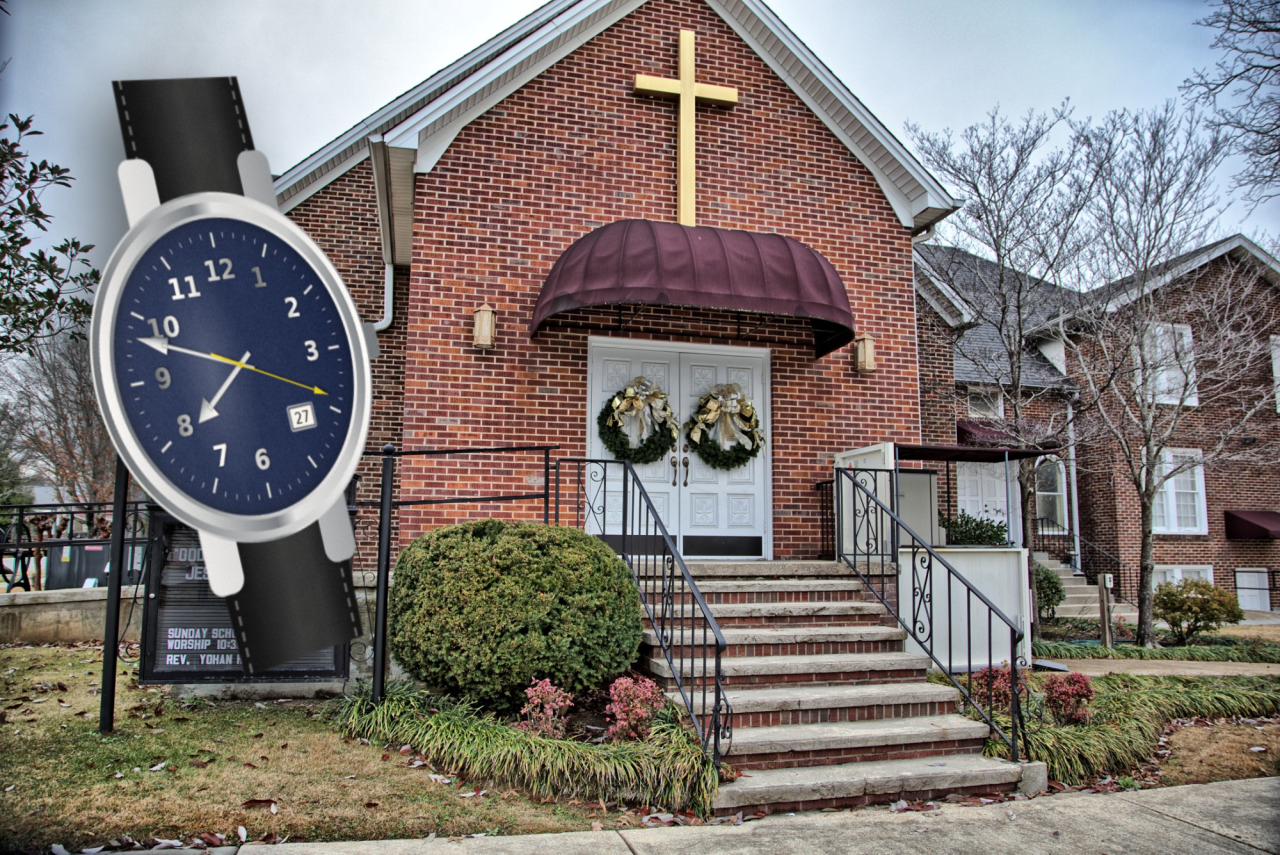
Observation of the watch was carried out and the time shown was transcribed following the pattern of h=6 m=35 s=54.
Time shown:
h=7 m=48 s=19
